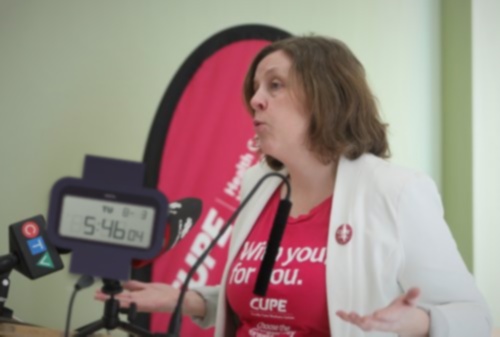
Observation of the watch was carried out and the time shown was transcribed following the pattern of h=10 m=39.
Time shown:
h=5 m=46
